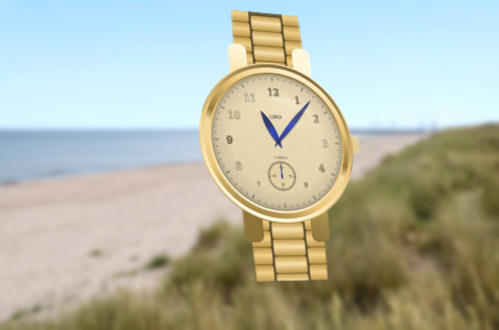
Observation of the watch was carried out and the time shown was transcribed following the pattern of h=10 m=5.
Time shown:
h=11 m=7
